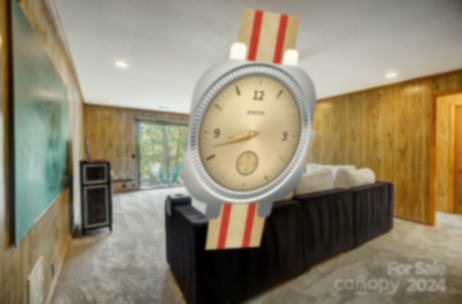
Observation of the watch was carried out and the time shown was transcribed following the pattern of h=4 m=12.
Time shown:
h=8 m=42
